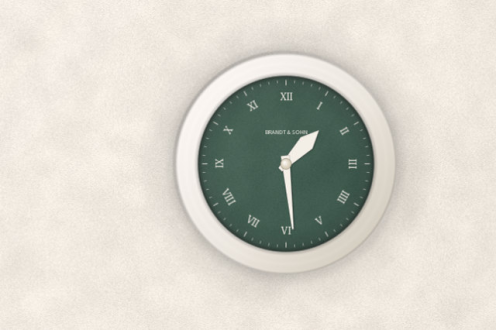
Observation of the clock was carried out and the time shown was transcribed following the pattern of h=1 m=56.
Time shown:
h=1 m=29
